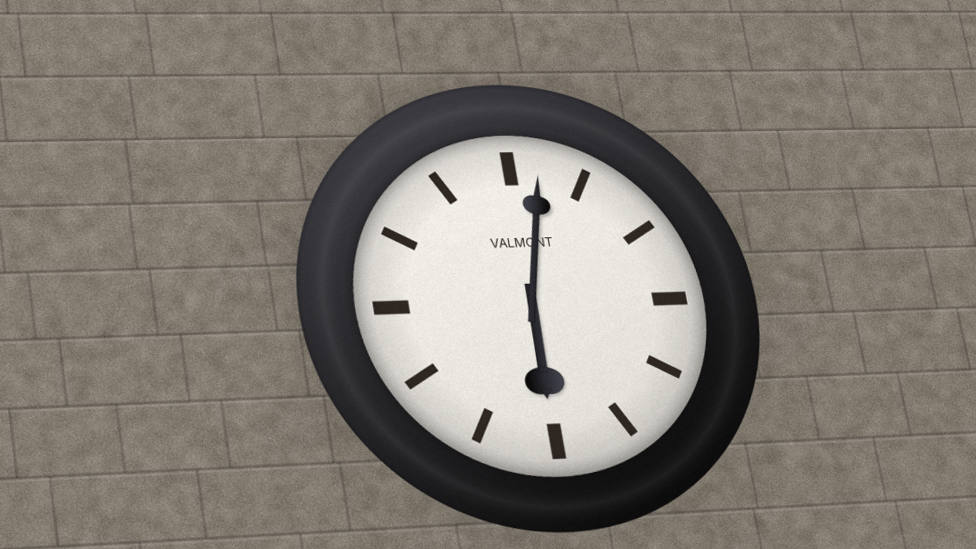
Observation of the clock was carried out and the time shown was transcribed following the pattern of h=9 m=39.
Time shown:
h=6 m=2
